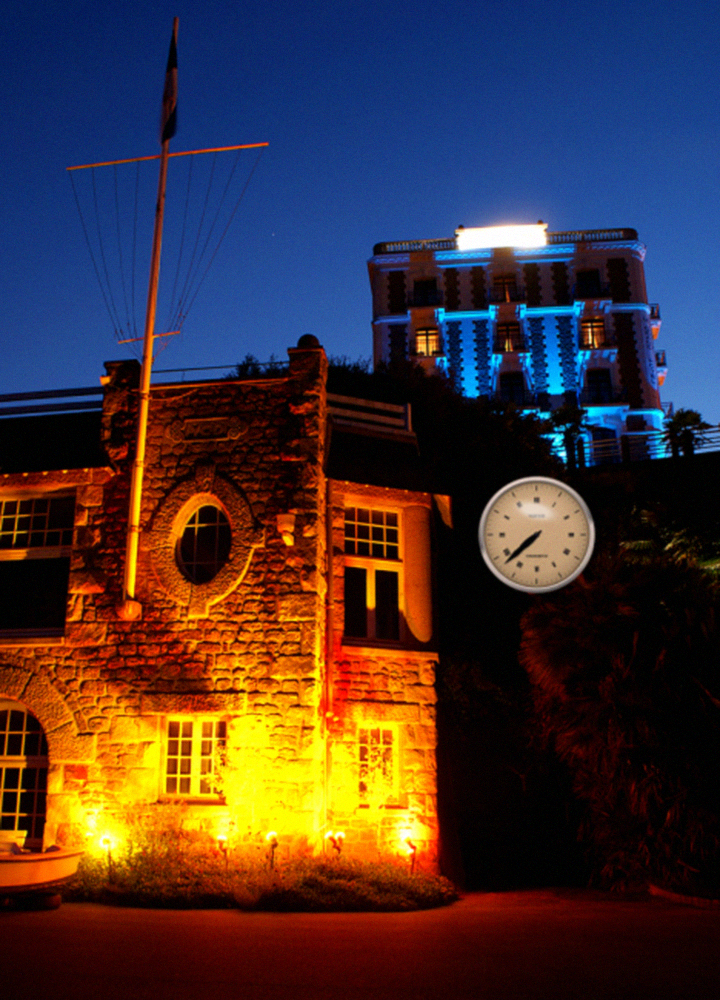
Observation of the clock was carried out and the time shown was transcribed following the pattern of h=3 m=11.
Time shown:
h=7 m=38
